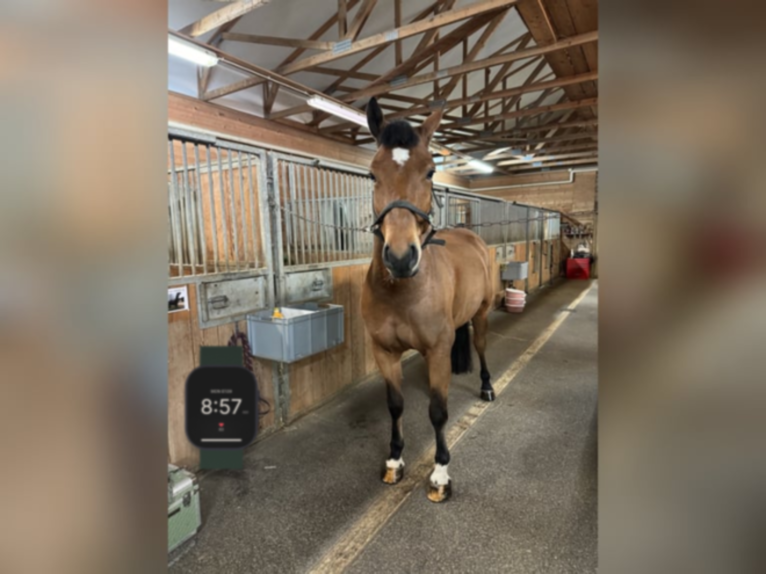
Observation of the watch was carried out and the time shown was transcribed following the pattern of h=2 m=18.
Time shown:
h=8 m=57
